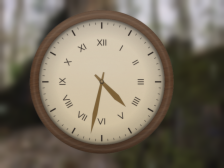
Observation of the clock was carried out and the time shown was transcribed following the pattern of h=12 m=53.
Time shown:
h=4 m=32
